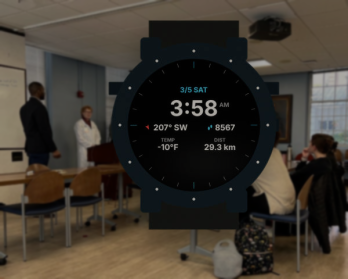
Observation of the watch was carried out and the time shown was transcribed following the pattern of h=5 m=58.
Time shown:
h=3 m=58
